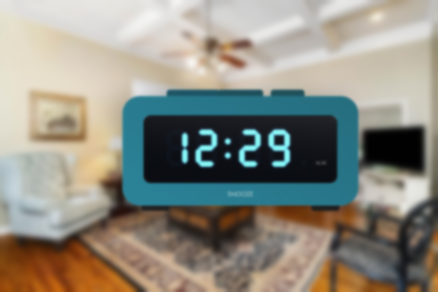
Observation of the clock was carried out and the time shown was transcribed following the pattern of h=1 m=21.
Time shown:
h=12 m=29
